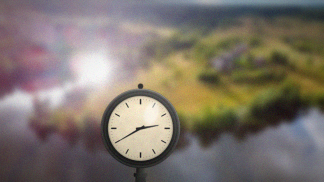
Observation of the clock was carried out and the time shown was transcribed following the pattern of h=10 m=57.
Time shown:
h=2 m=40
